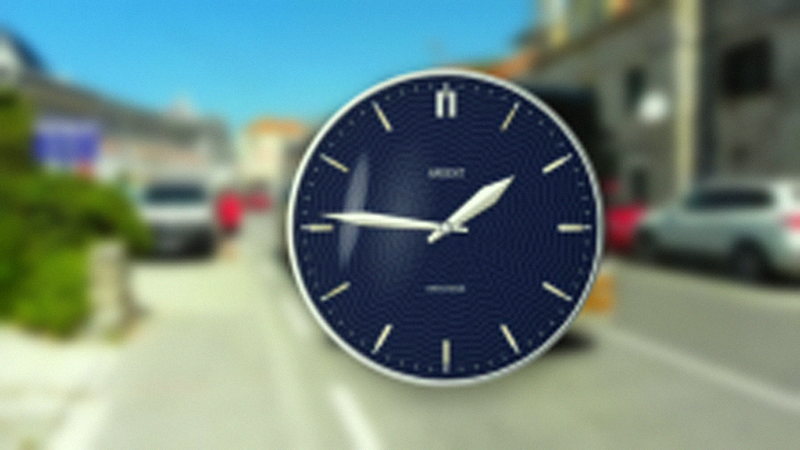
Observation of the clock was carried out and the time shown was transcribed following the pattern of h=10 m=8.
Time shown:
h=1 m=46
